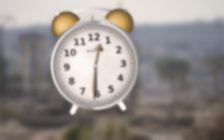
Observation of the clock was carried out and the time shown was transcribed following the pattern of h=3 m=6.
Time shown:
h=12 m=31
